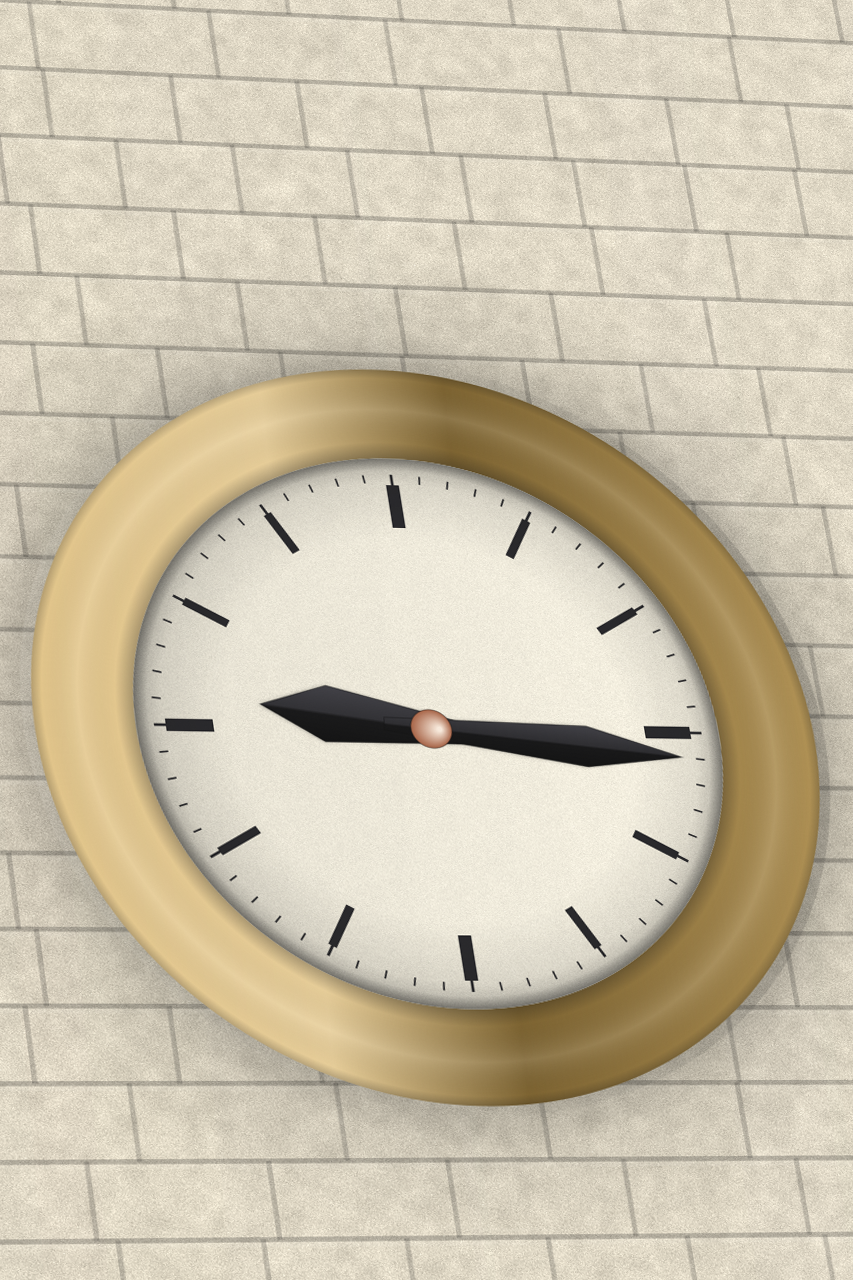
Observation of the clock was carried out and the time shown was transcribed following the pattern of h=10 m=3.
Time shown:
h=9 m=16
